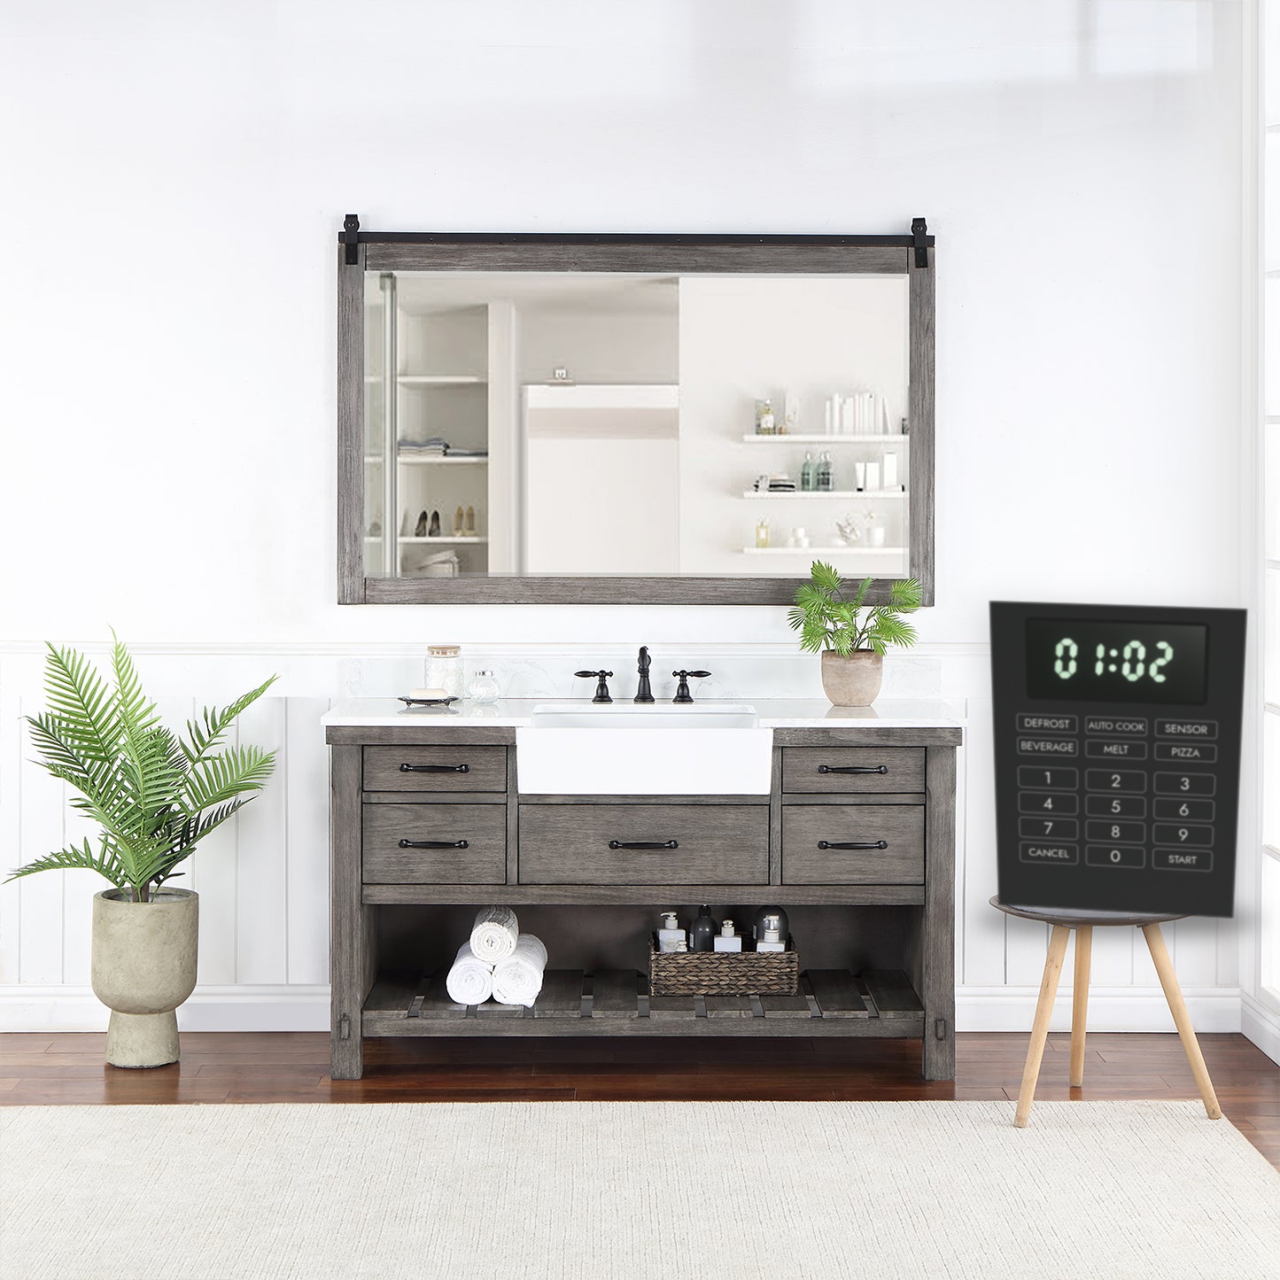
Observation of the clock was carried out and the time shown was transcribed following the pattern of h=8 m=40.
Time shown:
h=1 m=2
